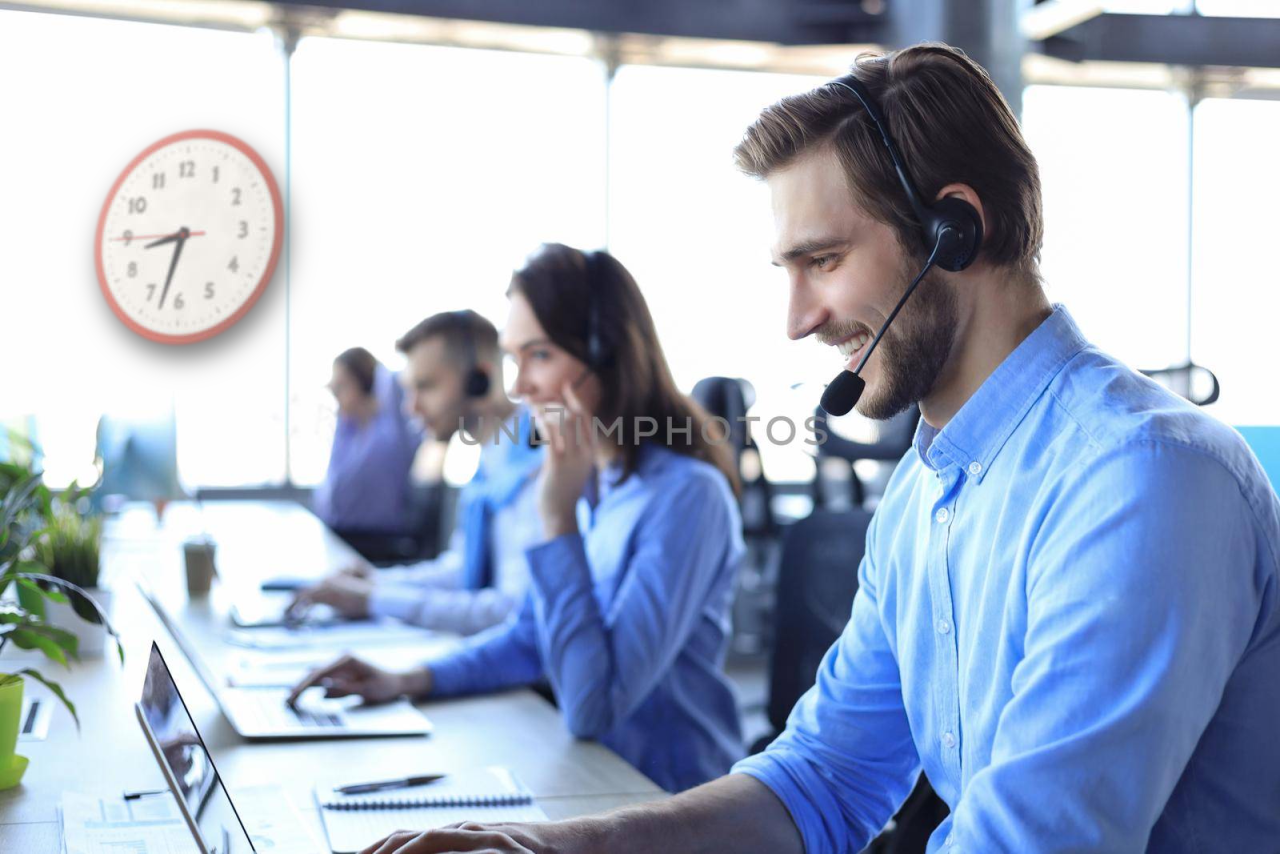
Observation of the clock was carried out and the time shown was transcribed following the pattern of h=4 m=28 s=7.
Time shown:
h=8 m=32 s=45
